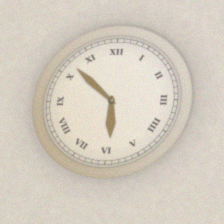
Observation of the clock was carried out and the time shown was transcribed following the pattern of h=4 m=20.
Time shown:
h=5 m=52
